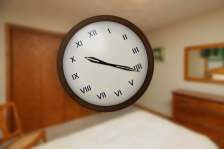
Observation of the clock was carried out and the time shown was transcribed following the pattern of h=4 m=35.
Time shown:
h=10 m=21
